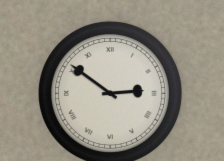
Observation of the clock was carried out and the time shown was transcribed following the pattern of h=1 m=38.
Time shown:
h=2 m=51
